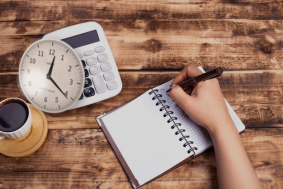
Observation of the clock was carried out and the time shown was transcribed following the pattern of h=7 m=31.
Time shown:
h=12 m=21
